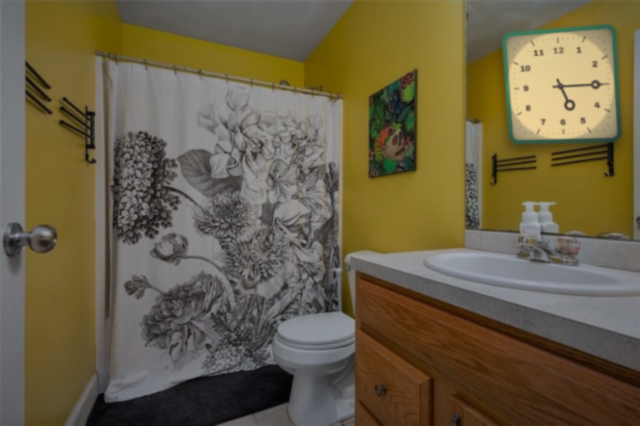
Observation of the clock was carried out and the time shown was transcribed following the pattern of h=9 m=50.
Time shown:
h=5 m=15
